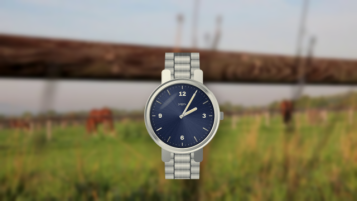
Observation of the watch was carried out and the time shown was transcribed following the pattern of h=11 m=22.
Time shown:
h=2 m=5
